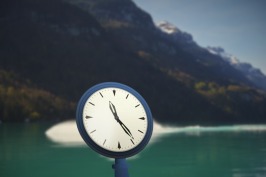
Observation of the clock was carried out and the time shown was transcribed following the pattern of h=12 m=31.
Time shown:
h=11 m=24
